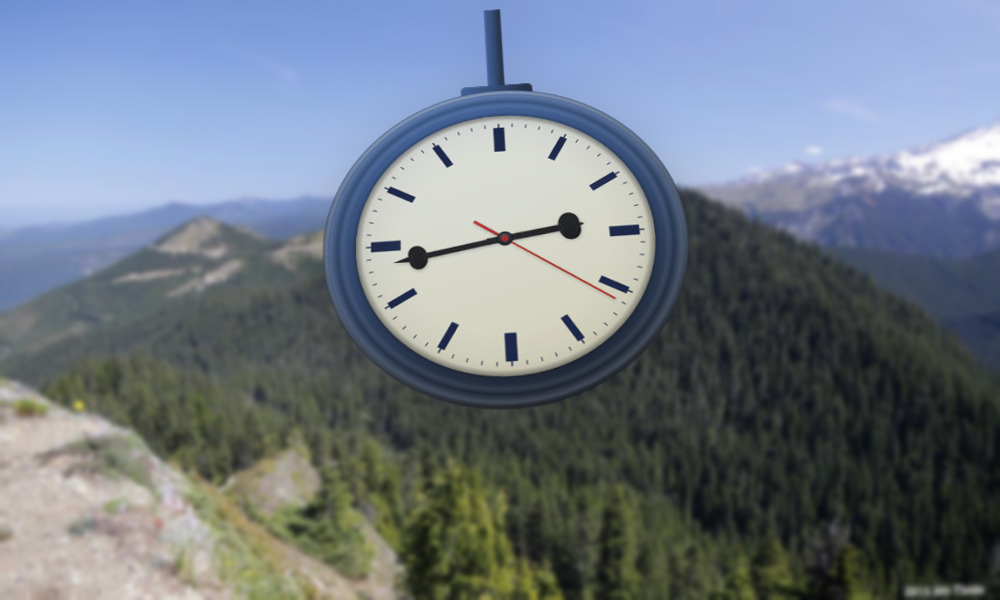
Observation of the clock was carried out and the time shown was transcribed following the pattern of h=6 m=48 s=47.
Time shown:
h=2 m=43 s=21
